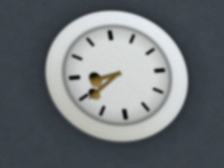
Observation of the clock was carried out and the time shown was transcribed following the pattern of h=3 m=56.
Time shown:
h=8 m=39
